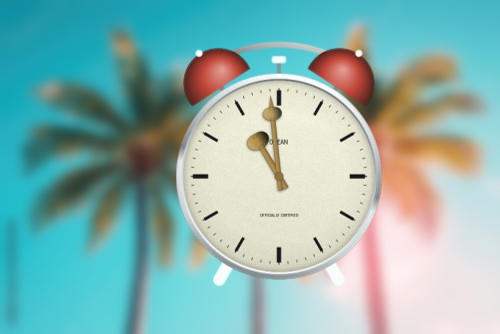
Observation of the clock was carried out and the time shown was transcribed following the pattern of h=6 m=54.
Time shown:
h=10 m=59
